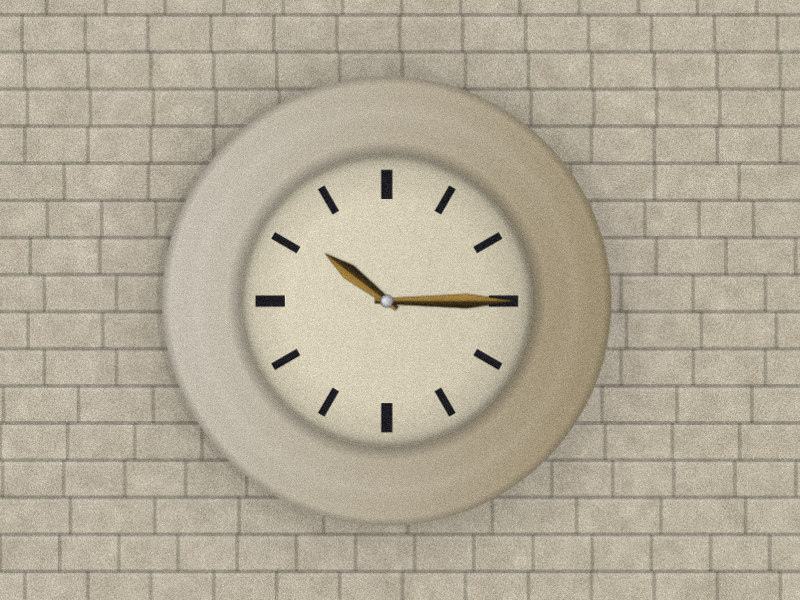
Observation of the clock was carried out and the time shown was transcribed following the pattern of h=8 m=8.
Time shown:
h=10 m=15
